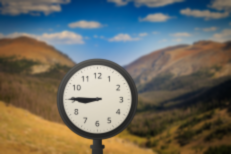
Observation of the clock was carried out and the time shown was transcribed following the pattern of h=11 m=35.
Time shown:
h=8 m=45
